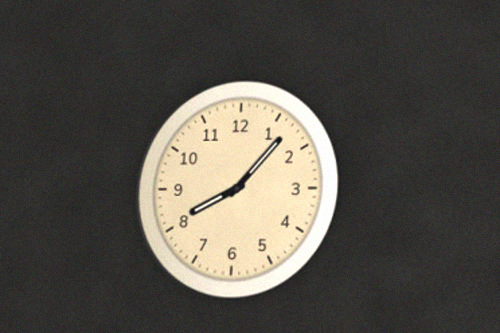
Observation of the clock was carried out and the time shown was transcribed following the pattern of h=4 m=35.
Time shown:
h=8 m=7
